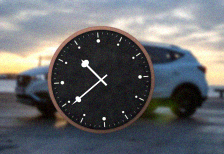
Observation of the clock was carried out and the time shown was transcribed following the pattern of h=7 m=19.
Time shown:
h=10 m=39
